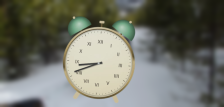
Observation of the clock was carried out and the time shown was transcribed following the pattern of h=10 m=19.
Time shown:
h=8 m=41
